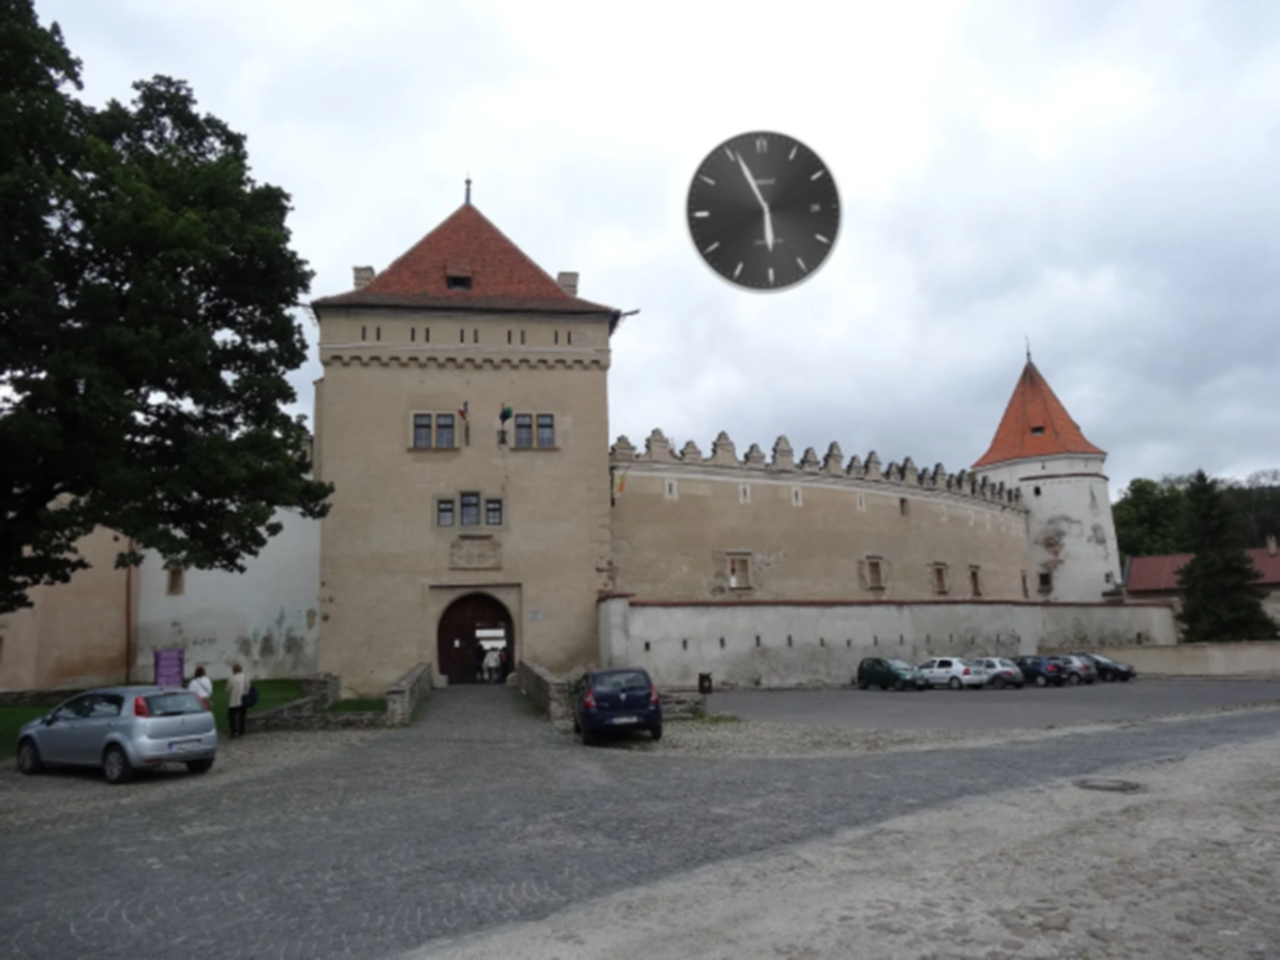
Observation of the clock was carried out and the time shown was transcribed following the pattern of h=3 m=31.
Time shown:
h=5 m=56
